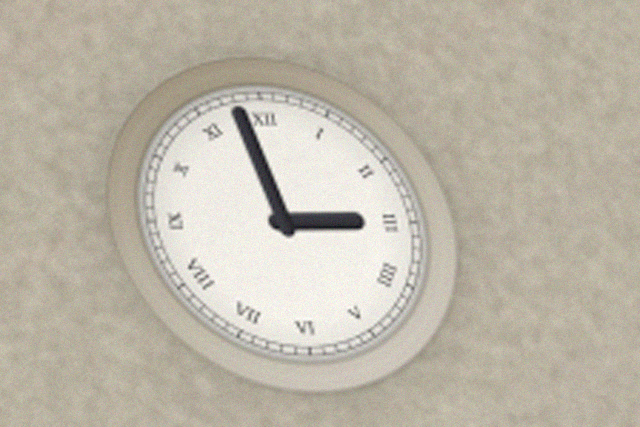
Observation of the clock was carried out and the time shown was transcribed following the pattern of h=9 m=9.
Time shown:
h=2 m=58
